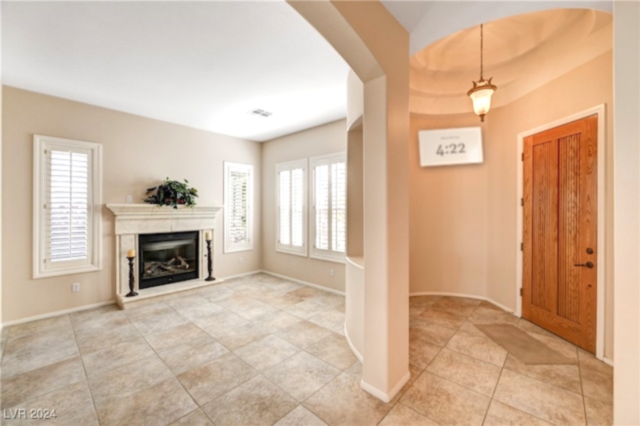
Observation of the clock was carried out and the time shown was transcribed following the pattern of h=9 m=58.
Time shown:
h=4 m=22
